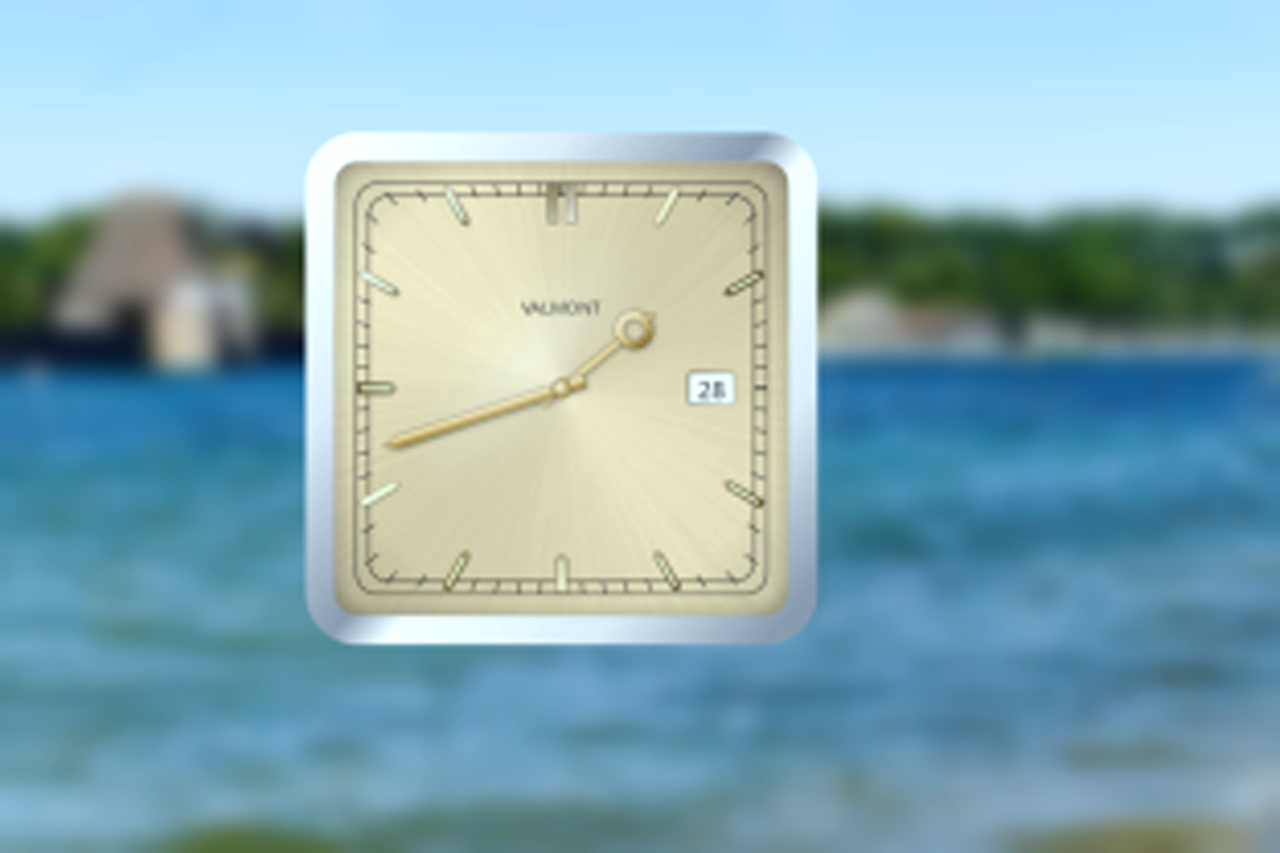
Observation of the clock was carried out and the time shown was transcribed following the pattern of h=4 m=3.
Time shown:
h=1 m=42
